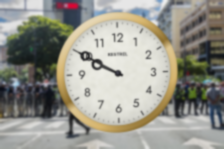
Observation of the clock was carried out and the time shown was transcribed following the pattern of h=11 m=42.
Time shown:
h=9 m=50
